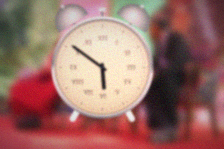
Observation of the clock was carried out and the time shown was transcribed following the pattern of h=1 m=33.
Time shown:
h=5 m=51
